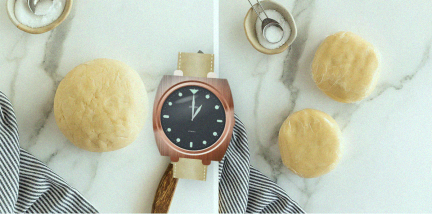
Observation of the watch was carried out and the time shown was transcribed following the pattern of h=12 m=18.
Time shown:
h=1 m=0
